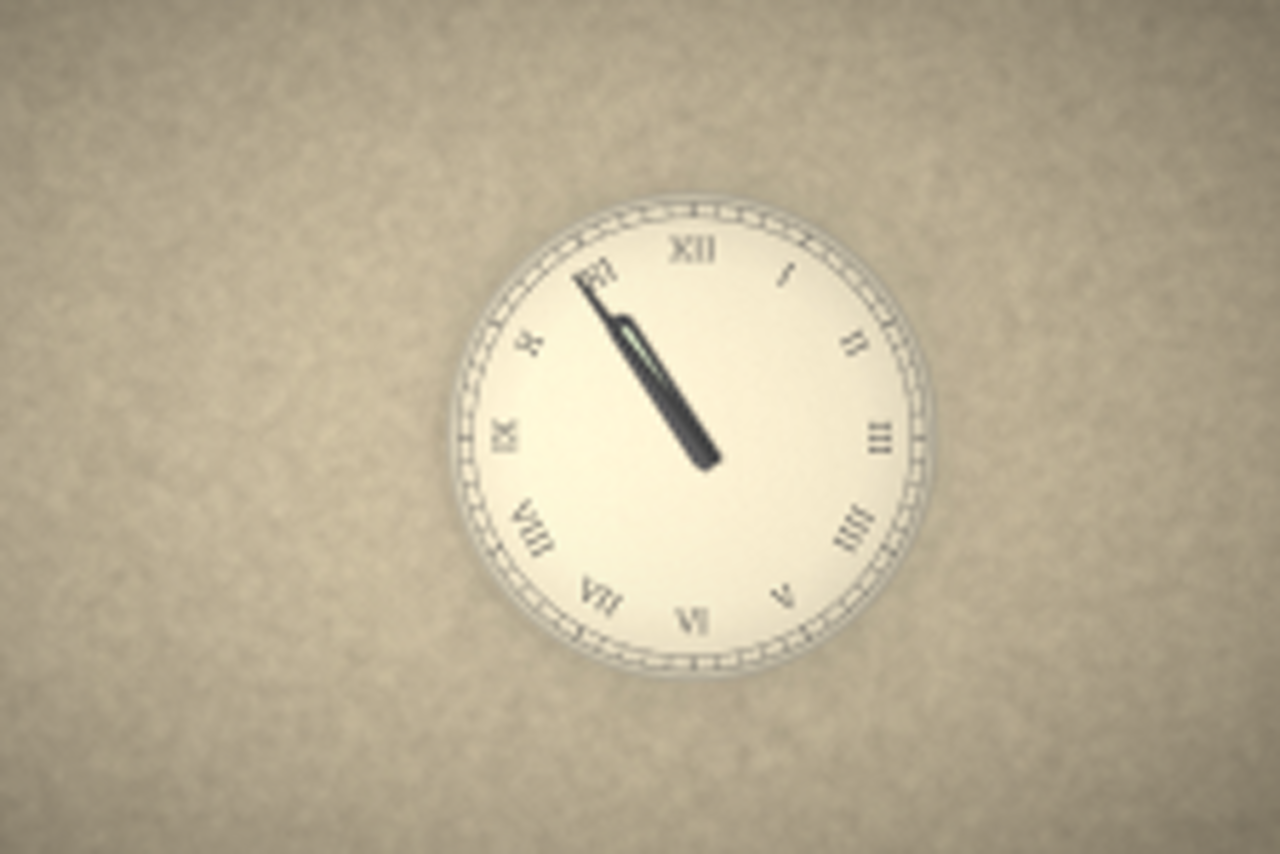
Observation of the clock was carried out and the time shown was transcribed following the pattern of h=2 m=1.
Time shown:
h=10 m=54
